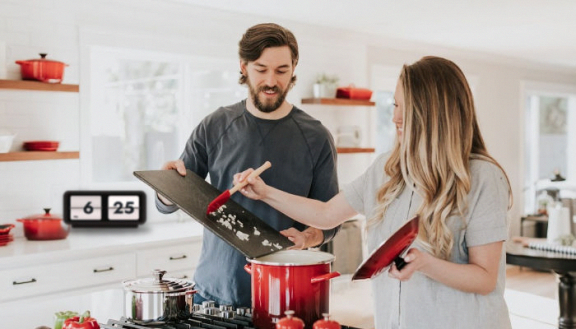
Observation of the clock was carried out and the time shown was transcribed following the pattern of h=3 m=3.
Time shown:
h=6 m=25
